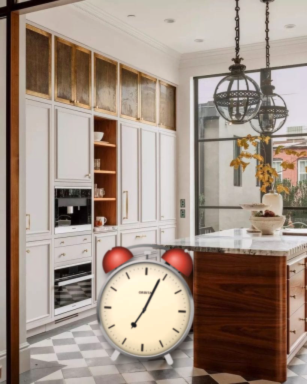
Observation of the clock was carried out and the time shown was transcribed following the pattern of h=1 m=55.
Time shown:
h=7 m=4
